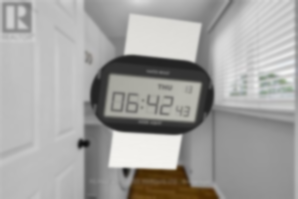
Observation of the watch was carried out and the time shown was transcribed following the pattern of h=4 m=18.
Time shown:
h=6 m=42
